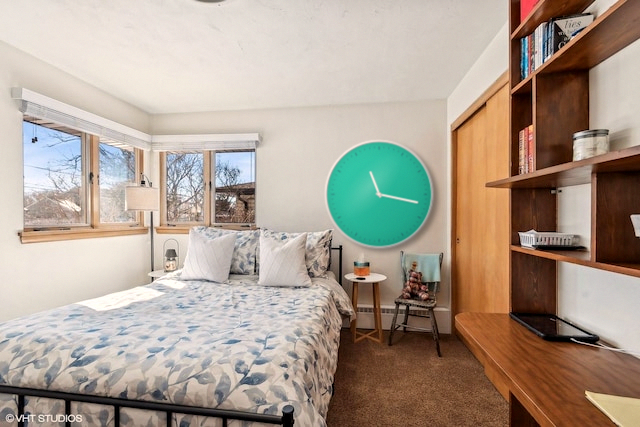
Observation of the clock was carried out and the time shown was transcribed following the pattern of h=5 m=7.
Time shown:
h=11 m=17
